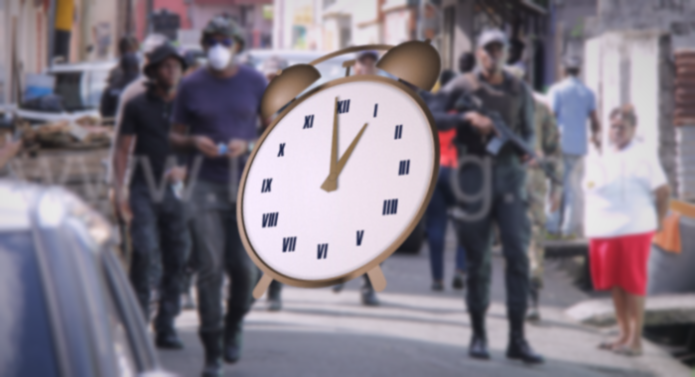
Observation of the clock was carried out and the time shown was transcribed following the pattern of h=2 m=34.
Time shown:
h=12 m=59
